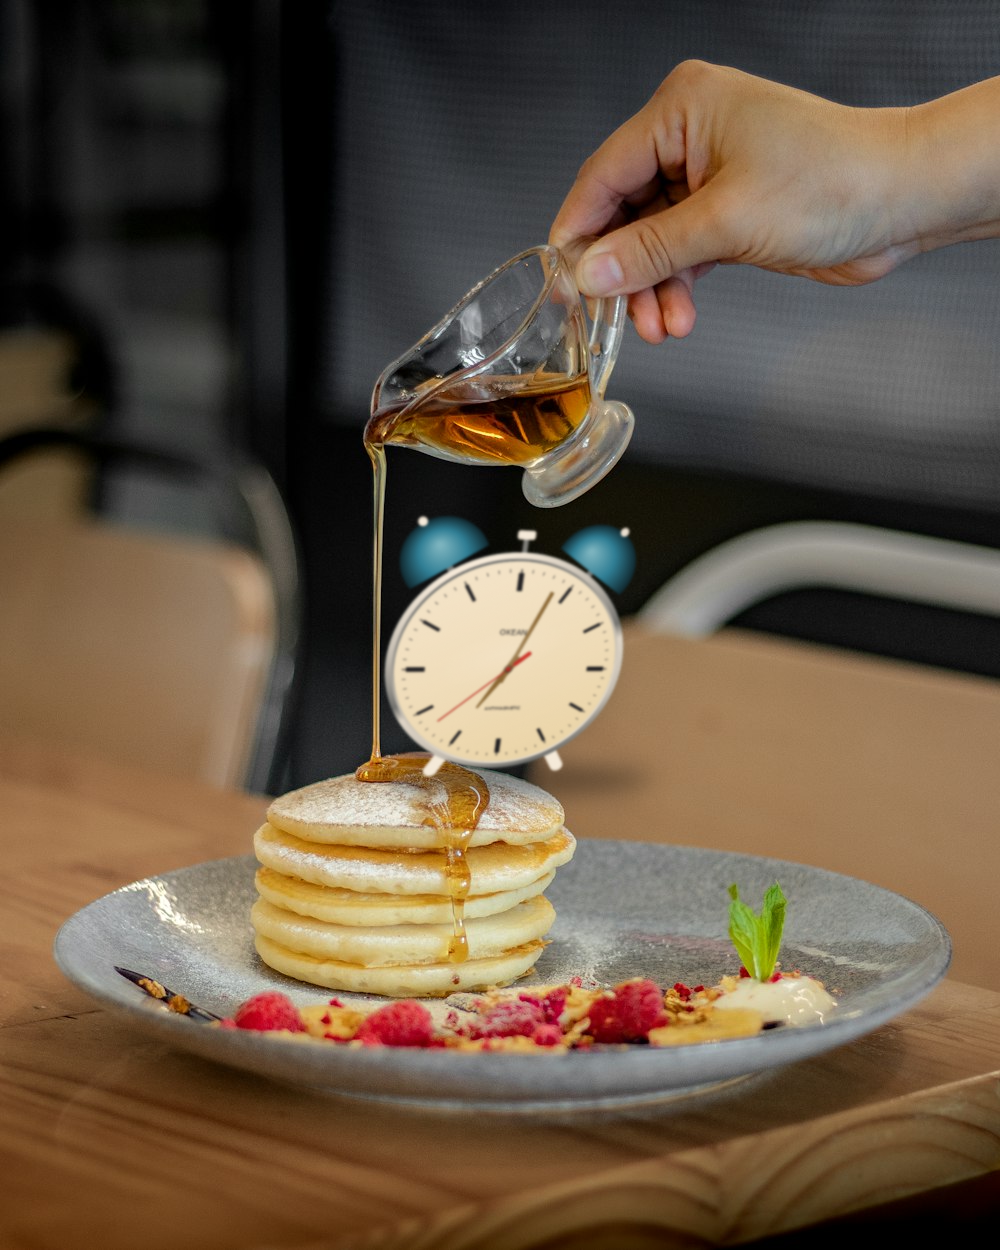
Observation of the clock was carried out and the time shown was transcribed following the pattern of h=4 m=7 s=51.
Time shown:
h=7 m=3 s=38
